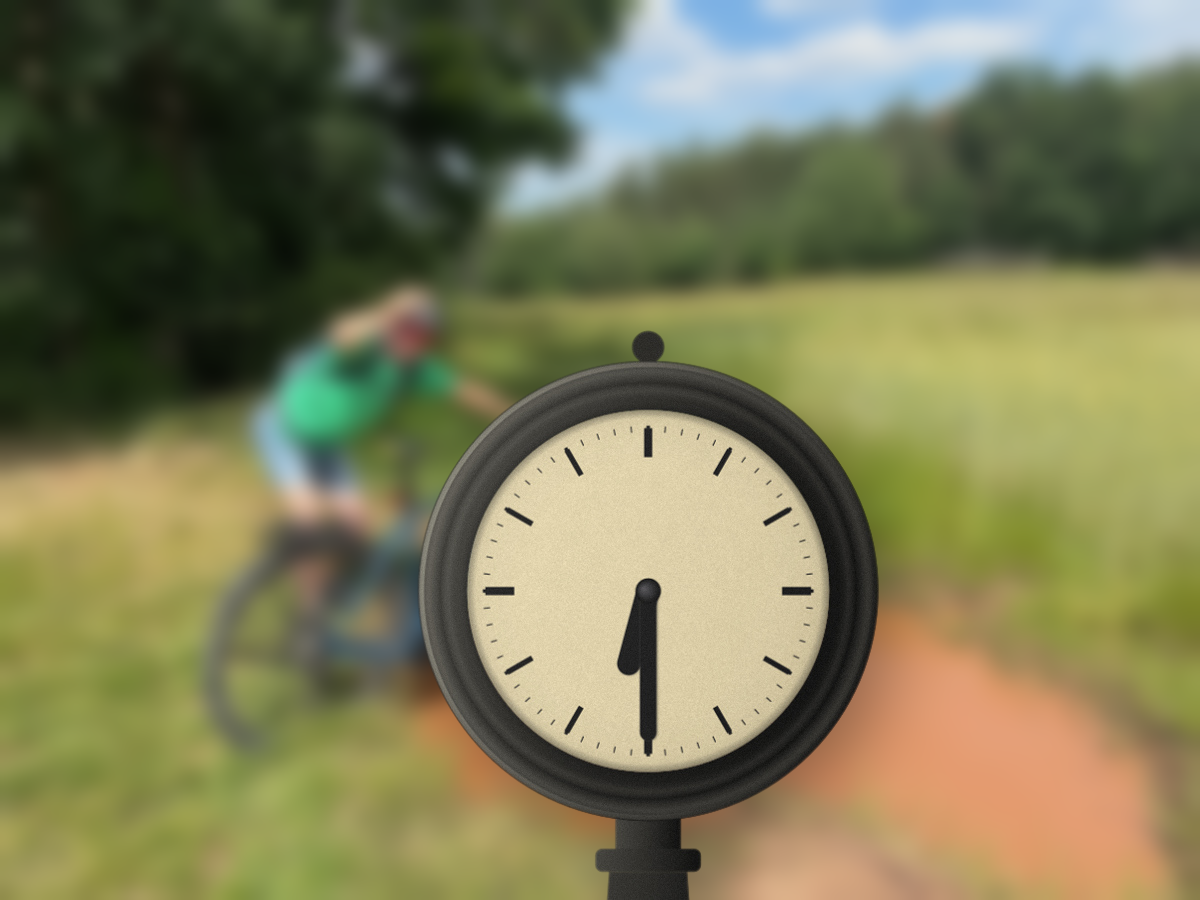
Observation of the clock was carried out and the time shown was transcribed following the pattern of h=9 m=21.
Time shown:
h=6 m=30
